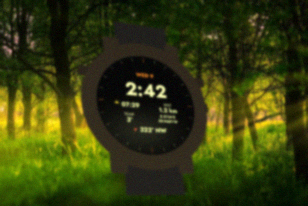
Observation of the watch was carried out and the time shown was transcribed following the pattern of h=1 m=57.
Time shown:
h=2 m=42
